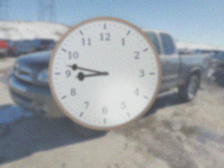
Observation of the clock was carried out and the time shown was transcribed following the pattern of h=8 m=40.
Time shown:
h=8 m=47
